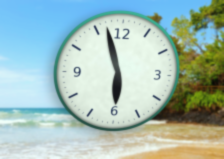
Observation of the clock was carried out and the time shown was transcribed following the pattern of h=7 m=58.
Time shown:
h=5 m=57
